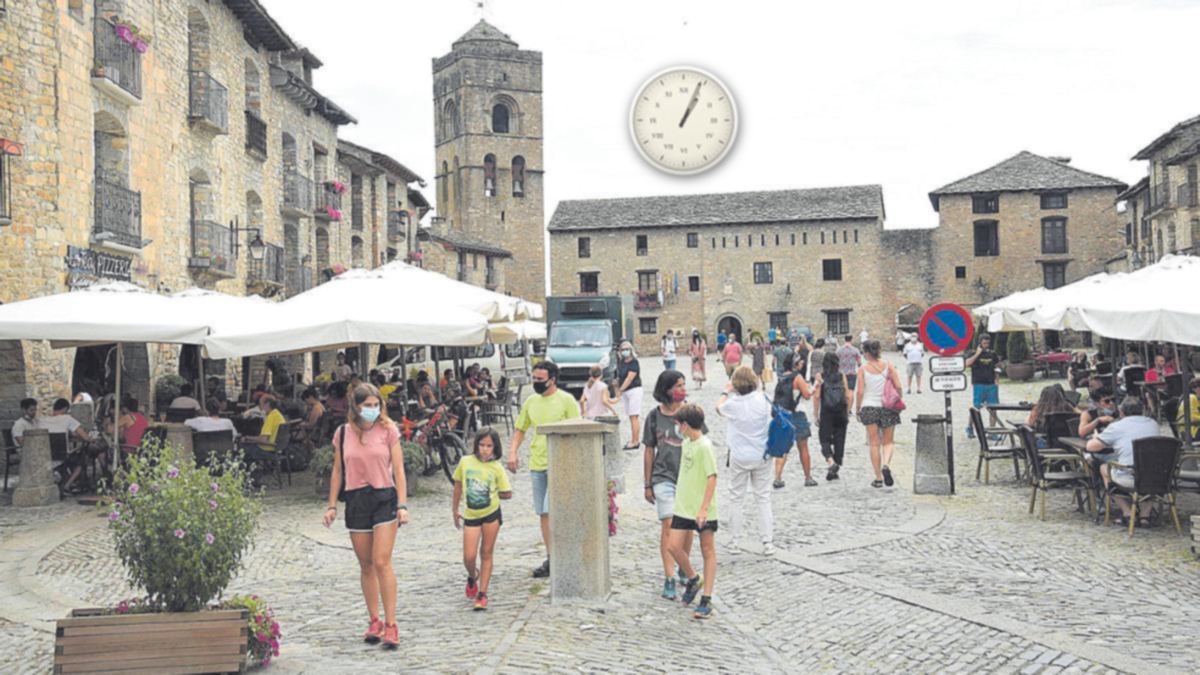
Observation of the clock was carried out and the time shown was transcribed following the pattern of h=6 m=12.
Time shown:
h=1 m=4
